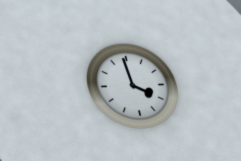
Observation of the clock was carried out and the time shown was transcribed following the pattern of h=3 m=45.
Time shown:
h=3 m=59
